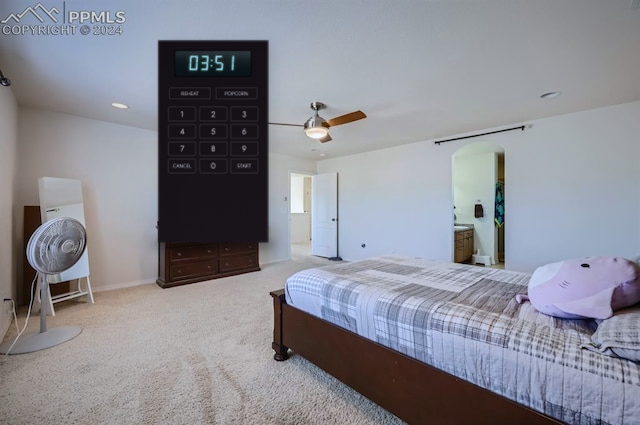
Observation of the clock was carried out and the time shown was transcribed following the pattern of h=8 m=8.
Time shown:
h=3 m=51
